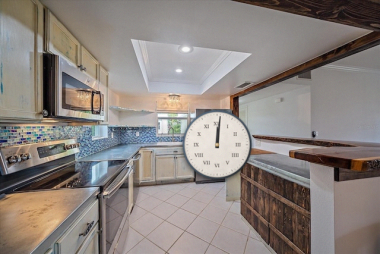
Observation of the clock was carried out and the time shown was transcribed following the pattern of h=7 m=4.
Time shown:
h=12 m=1
